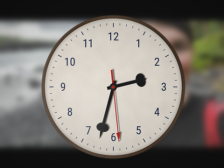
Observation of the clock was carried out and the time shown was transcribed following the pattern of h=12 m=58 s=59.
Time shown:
h=2 m=32 s=29
